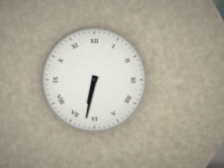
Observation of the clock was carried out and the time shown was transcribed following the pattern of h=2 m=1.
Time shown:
h=6 m=32
